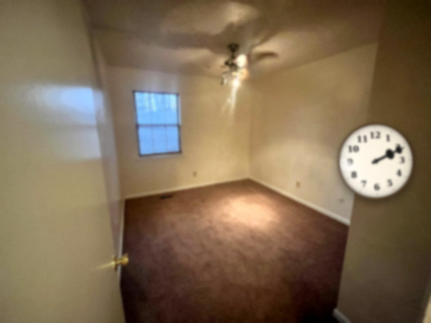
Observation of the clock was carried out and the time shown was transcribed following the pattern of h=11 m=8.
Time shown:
h=2 m=11
